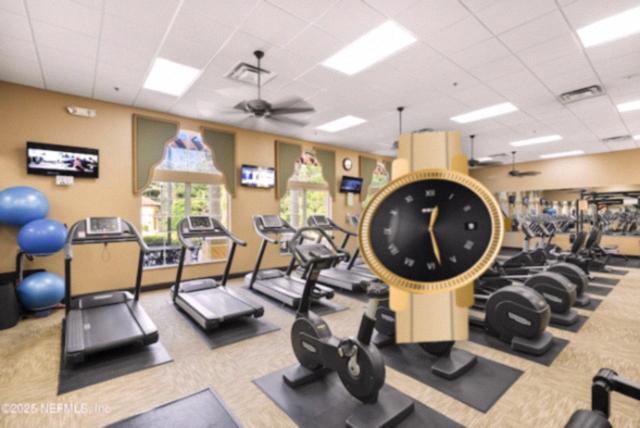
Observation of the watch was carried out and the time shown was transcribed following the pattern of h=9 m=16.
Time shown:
h=12 m=28
